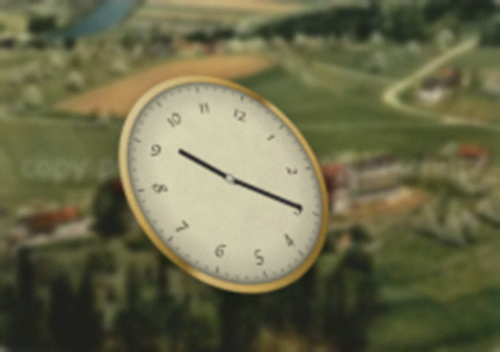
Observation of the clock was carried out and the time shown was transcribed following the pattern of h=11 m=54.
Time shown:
h=9 m=15
